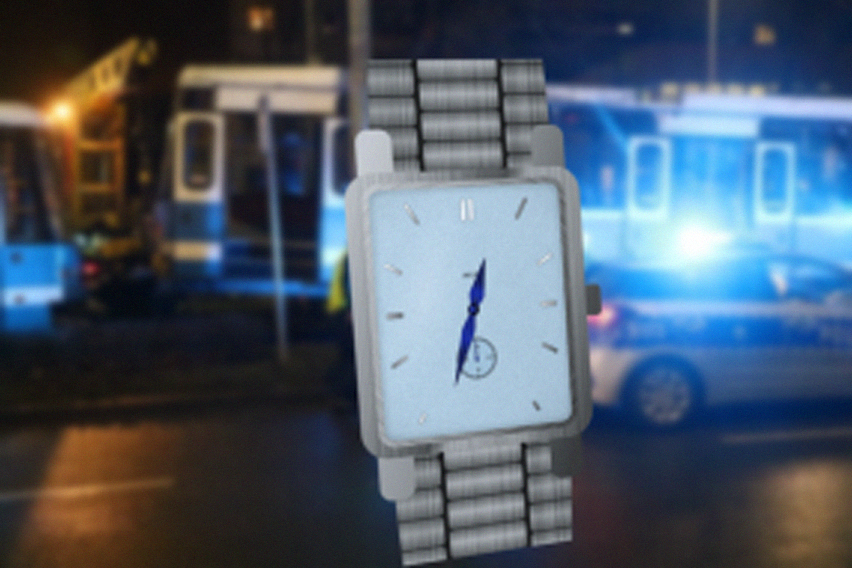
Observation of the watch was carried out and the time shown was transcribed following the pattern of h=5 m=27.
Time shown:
h=12 m=33
